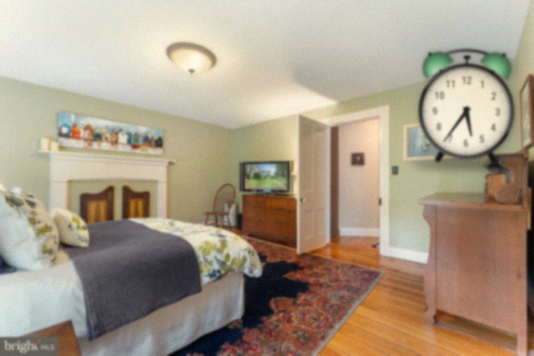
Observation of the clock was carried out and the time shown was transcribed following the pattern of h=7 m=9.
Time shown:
h=5 m=36
